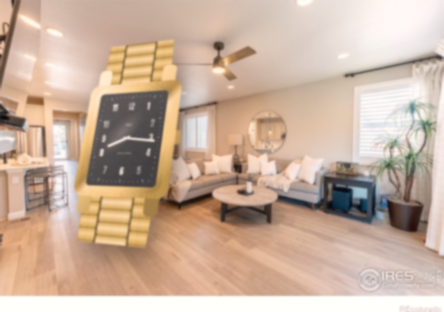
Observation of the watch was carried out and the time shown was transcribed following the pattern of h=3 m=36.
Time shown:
h=8 m=16
